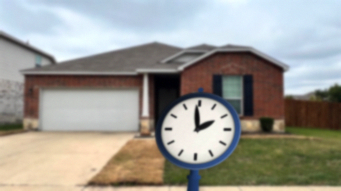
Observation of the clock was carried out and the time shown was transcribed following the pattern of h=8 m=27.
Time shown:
h=1 m=59
